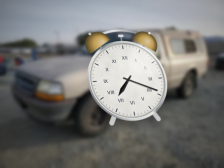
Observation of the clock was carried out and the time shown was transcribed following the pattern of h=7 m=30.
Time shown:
h=7 m=19
